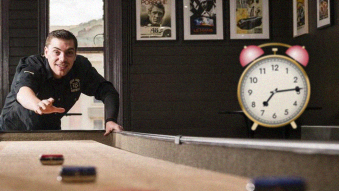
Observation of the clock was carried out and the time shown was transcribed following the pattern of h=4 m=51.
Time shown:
h=7 m=14
